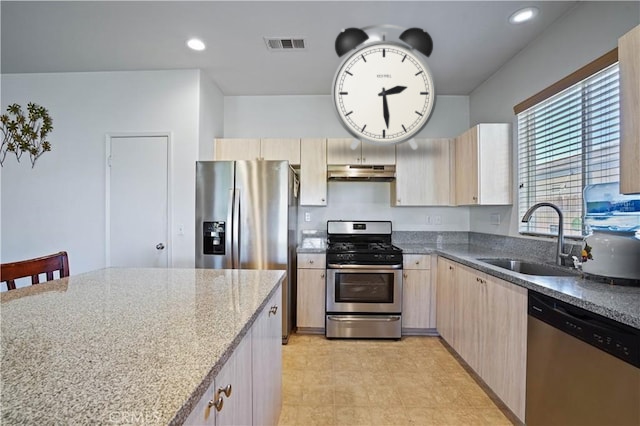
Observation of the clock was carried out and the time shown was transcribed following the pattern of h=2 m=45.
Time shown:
h=2 m=29
